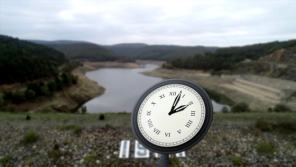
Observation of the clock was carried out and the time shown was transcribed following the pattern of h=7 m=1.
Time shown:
h=2 m=3
